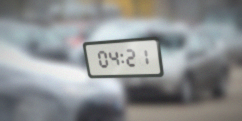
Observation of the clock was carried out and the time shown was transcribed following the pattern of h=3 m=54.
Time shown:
h=4 m=21
